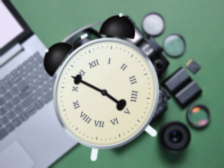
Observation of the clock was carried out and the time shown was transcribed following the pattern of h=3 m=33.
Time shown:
h=4 m=53
